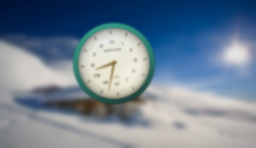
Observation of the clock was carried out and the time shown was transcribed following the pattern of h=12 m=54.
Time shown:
h=8 m=33
